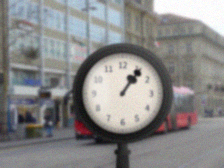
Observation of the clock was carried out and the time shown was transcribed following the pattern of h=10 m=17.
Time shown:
h=1 m=6
